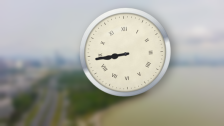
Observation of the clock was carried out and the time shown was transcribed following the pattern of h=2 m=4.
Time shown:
h=8 m=44
